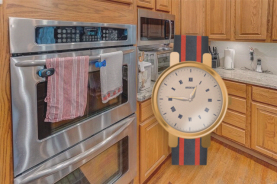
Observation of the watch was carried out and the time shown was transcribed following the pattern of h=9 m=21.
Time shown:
h=12 m=46
